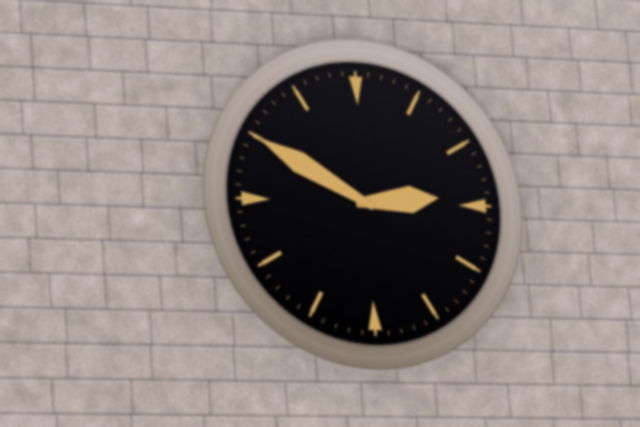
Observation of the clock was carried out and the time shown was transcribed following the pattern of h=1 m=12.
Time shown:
h=2 m=50
